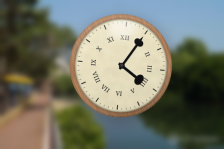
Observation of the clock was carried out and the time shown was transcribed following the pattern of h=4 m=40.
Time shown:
h=4 m=5
